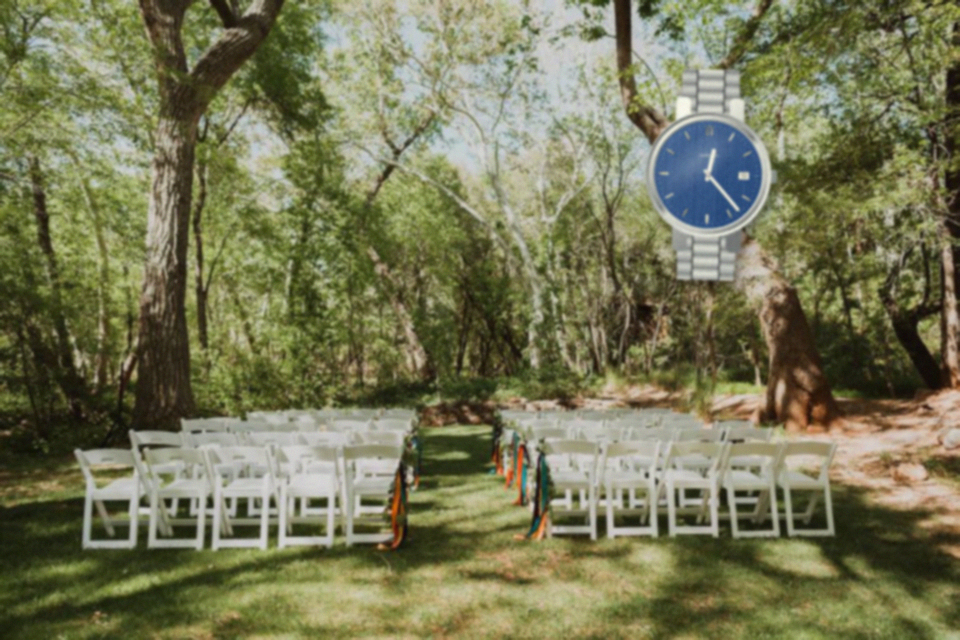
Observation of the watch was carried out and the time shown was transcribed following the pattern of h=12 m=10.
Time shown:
h=12 m=23
